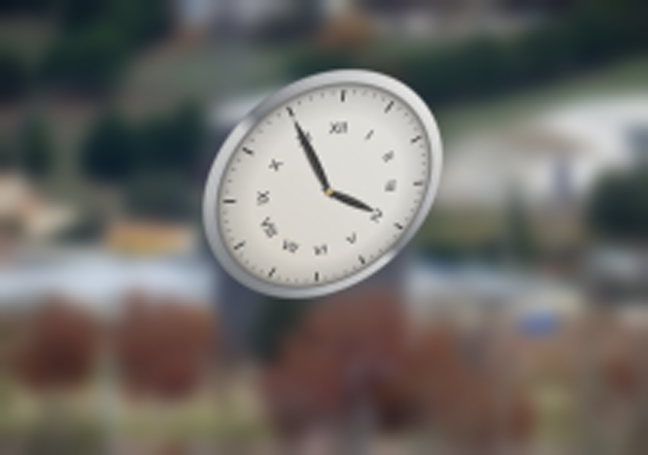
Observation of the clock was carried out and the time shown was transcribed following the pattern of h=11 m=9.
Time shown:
h=3 m=55
